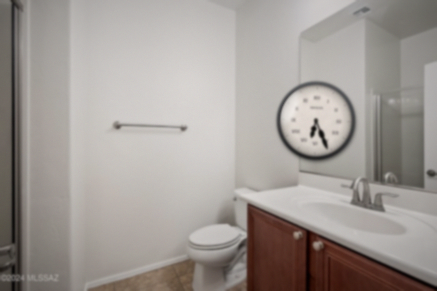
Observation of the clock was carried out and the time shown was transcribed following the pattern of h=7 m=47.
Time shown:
h=6 m=26
